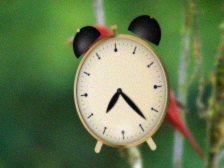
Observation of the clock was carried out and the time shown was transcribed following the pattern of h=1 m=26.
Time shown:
h=7 m=23
